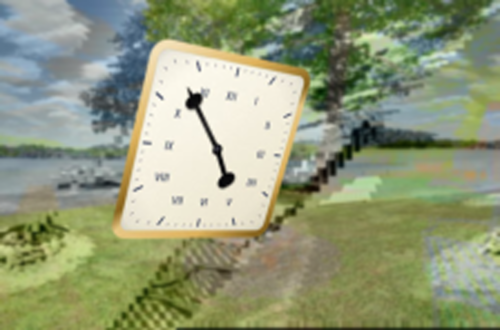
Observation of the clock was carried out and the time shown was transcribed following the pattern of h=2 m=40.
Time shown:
h=4 m=53
